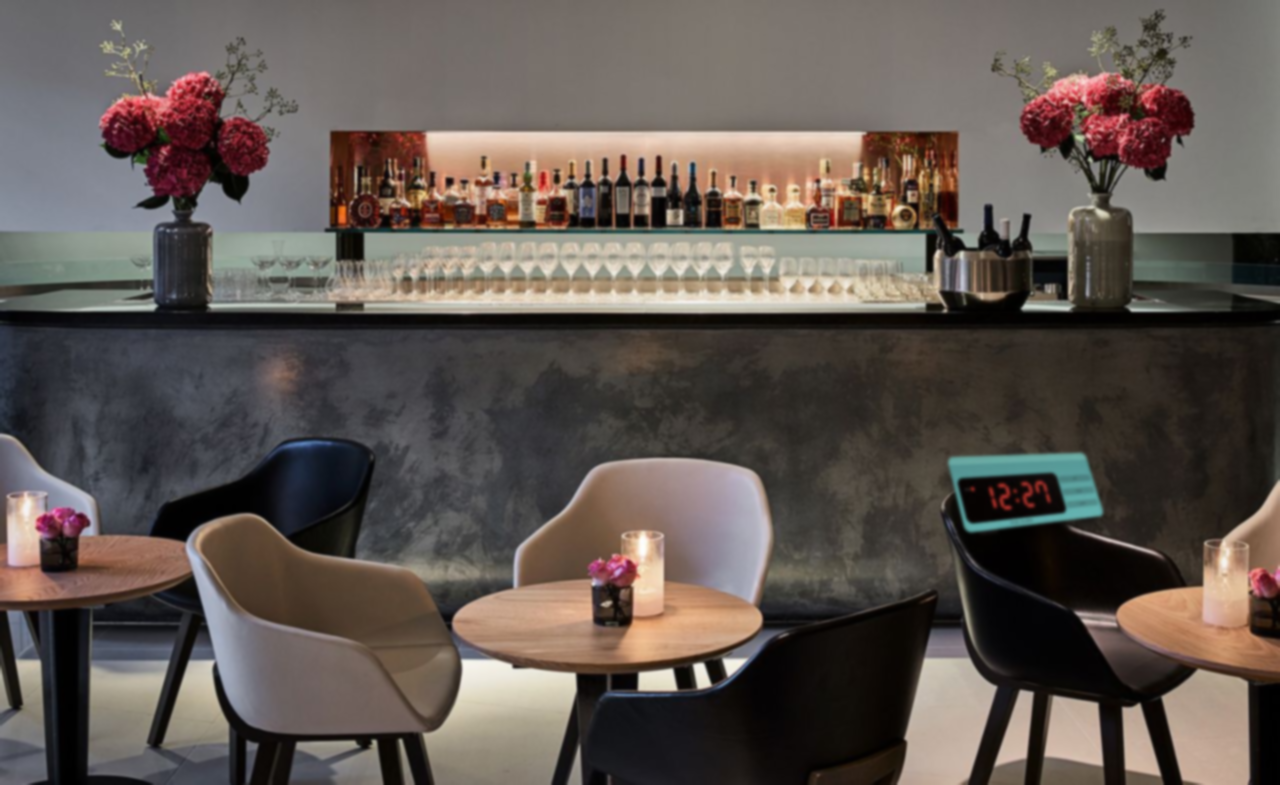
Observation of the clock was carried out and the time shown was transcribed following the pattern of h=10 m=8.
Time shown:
h=12 m=27
